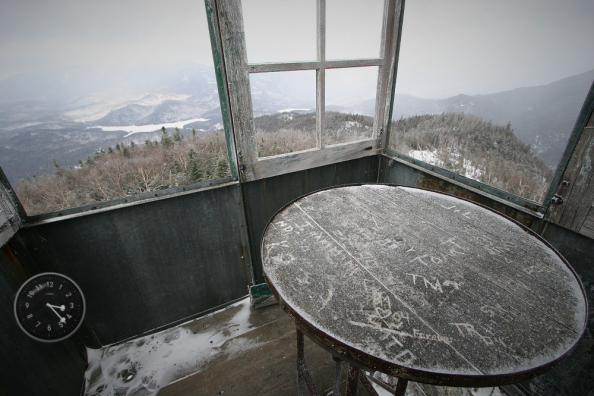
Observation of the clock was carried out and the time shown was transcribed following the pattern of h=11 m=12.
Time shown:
h=3 m=23
